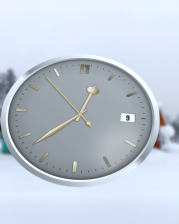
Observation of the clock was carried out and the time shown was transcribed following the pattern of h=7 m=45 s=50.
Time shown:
h=12 m=37 s=53
